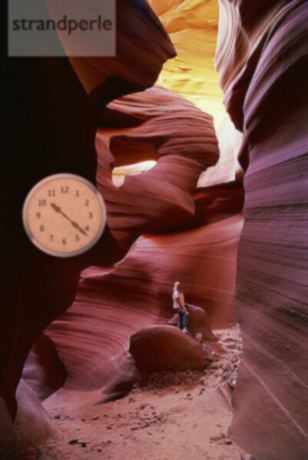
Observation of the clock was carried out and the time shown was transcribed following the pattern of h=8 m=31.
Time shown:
h=10 m=22
